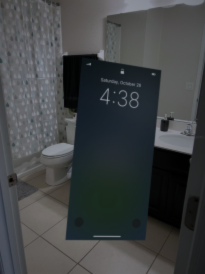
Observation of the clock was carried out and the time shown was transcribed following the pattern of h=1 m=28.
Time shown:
h=4 m=38
